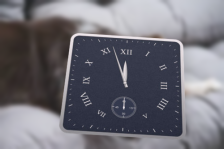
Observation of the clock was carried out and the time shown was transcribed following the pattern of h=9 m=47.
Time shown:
h=11 m=57
